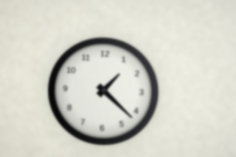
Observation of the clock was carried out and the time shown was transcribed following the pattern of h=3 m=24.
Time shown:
h=1 m=22
